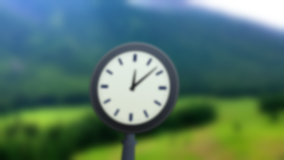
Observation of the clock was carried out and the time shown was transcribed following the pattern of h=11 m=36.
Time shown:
h=12 m=8
